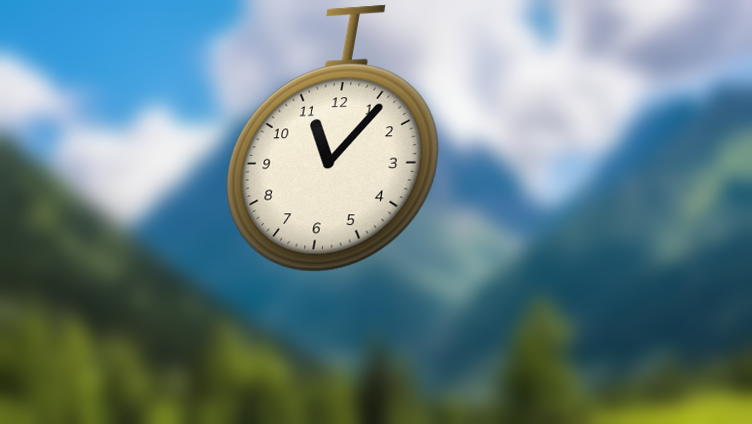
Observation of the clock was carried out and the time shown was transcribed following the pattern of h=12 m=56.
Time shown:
h=11 m=6
